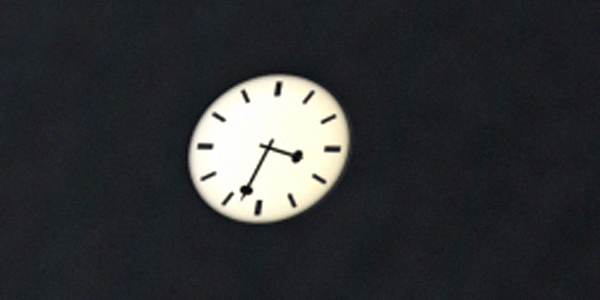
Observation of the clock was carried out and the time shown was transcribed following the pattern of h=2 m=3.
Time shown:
h=3 m=33
